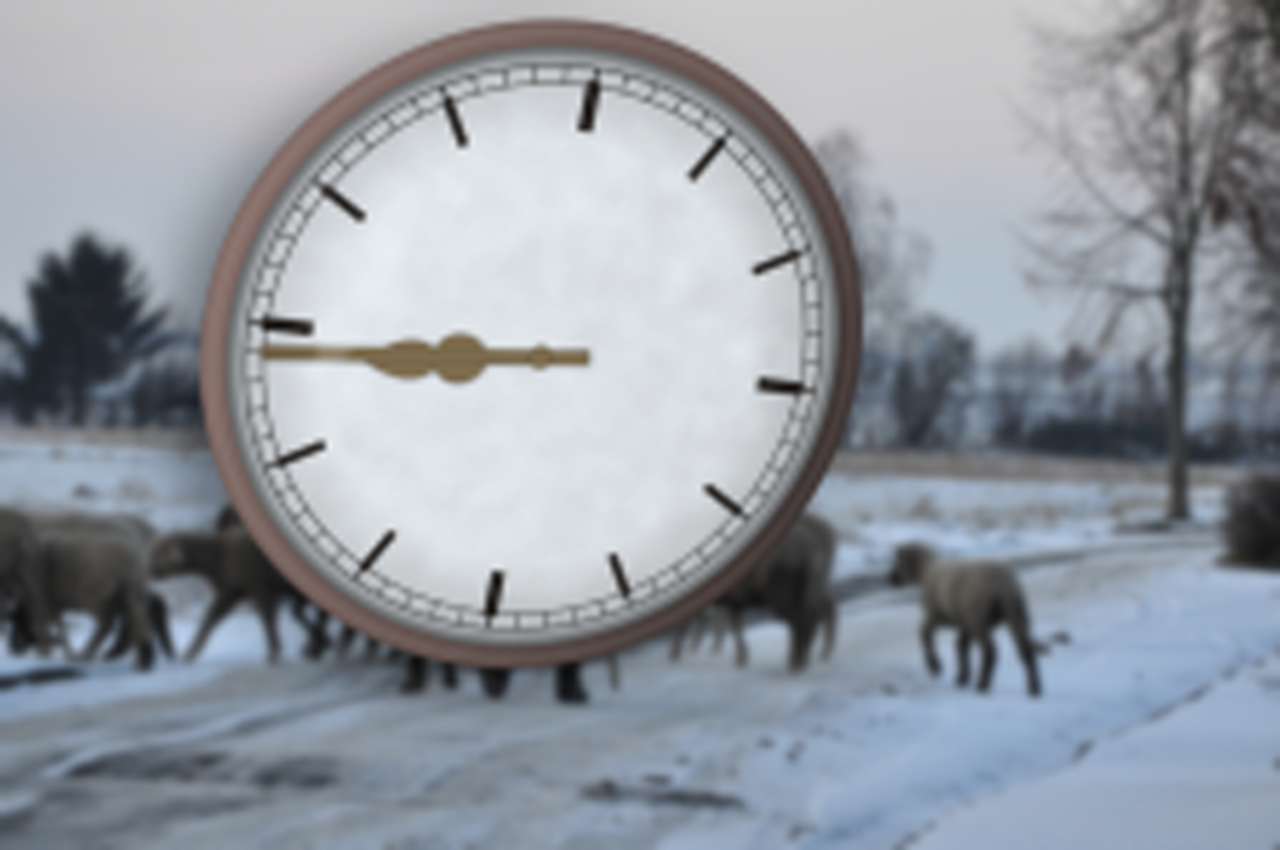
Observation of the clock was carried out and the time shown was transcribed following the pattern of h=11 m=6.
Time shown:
h=8 m=44
